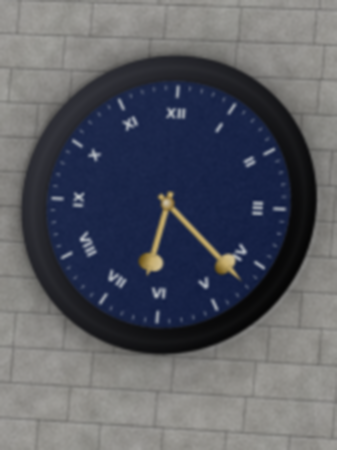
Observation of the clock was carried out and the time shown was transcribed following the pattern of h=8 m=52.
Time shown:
h=6 m=22
